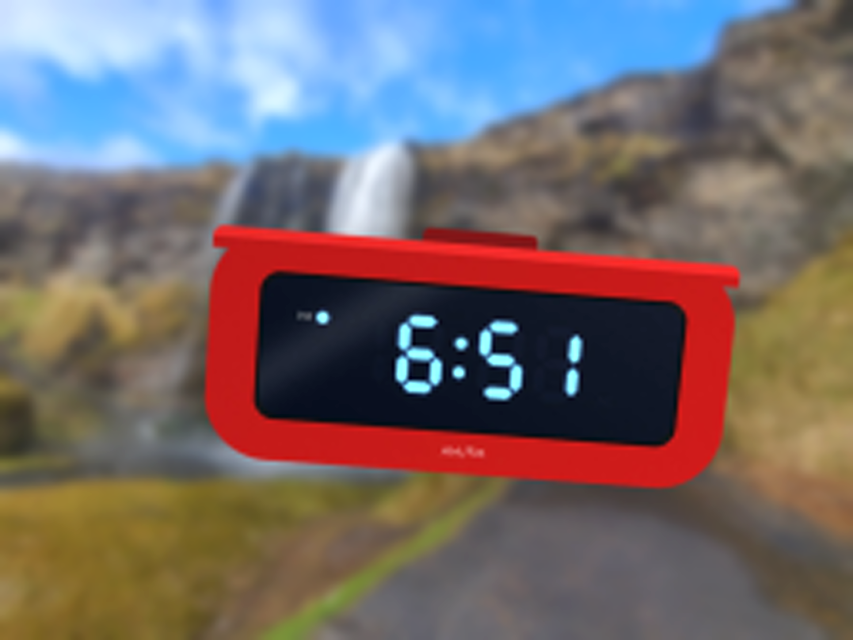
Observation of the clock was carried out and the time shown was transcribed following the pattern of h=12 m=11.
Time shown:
h=6 m=51
